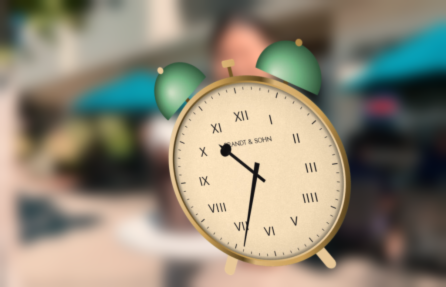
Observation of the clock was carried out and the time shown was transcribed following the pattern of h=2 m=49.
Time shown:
h=10 m=34
